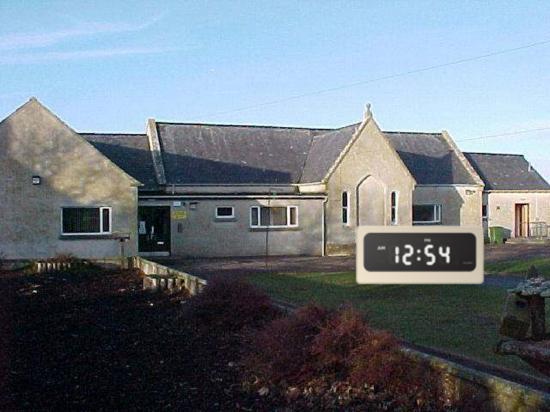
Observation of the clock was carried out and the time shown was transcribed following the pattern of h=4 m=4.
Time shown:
h=12 m=54
